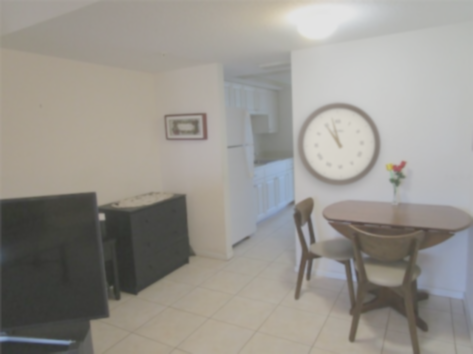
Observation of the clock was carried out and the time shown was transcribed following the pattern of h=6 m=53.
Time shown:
h=10 m=58
